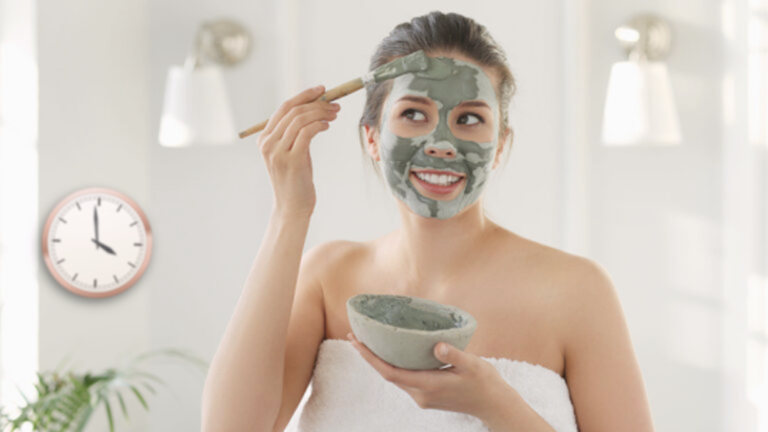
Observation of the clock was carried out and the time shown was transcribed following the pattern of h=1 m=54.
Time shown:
h=3 m=59
